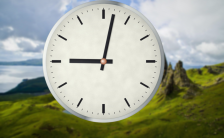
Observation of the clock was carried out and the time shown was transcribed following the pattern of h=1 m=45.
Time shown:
h=9 m=2
